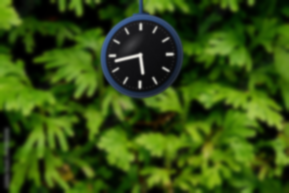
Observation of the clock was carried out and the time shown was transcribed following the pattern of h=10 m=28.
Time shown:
h=5 m=43
